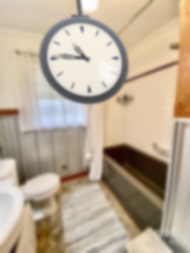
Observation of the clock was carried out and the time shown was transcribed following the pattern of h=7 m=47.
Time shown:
h=10 m=46
